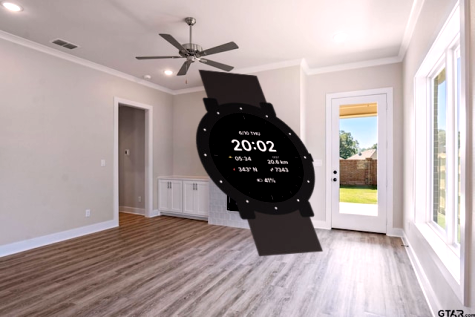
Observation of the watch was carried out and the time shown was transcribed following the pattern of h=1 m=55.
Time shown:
h=20 m=2
